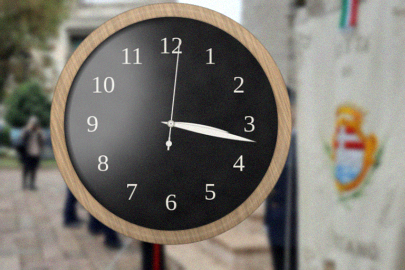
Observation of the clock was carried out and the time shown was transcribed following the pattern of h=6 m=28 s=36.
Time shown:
h=3 m=17 s=1
